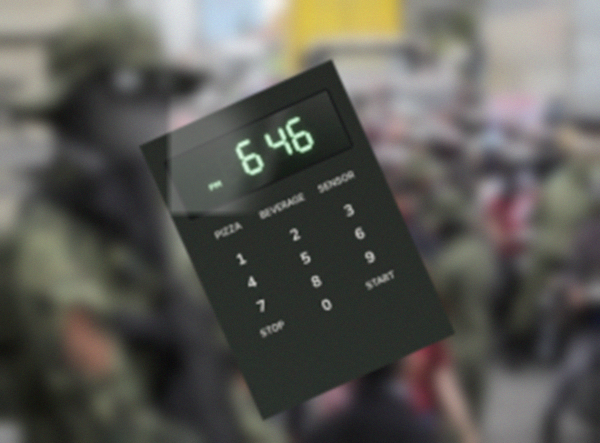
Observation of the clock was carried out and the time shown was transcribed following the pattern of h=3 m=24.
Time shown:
h=6 m=46
